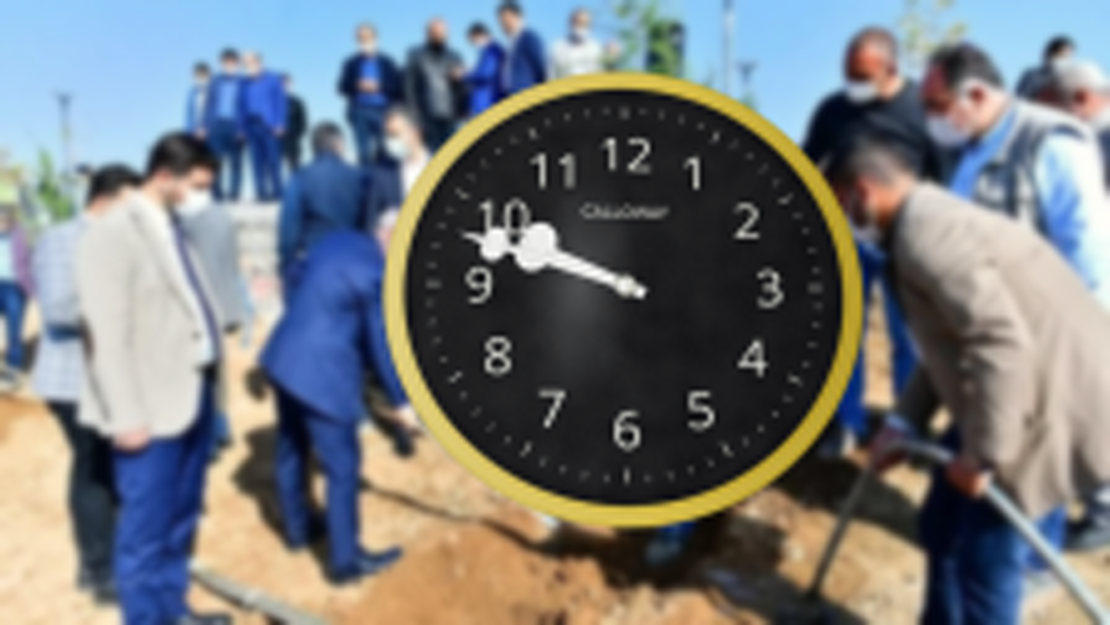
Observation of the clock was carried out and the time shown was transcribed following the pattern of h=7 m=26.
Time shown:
h=9 m=48
